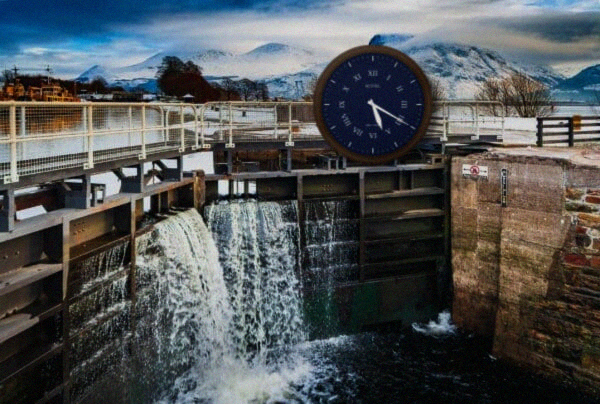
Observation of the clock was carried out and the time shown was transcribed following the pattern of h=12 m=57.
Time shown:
h=5 m=20
